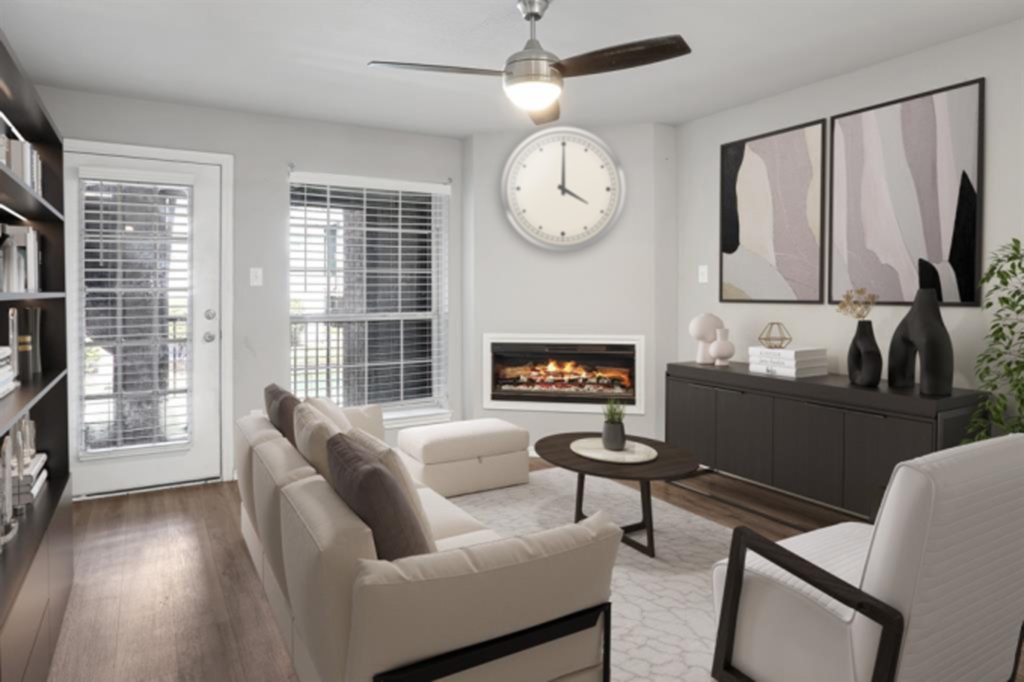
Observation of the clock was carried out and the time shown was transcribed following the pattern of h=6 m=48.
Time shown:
h=4 m=0
